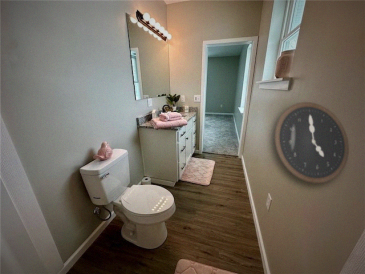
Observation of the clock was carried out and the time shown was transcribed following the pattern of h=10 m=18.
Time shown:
h=5 m=0
